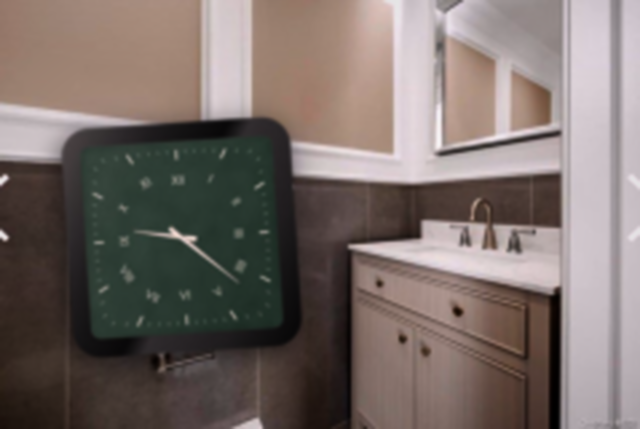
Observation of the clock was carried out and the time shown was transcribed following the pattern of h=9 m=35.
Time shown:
h=9 m=22
